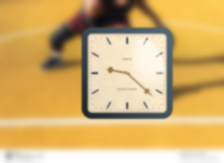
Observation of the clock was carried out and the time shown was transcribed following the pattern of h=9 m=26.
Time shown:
h=9 m=22
